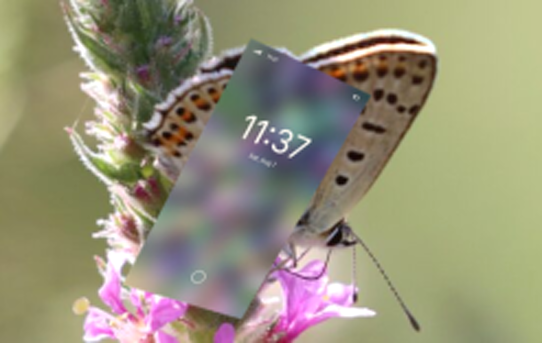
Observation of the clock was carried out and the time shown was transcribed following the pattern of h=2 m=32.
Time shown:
h=11 m=37
